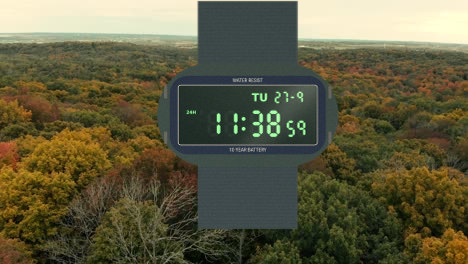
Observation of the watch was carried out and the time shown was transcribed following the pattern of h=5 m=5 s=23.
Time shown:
h=11 m=38 s=59
